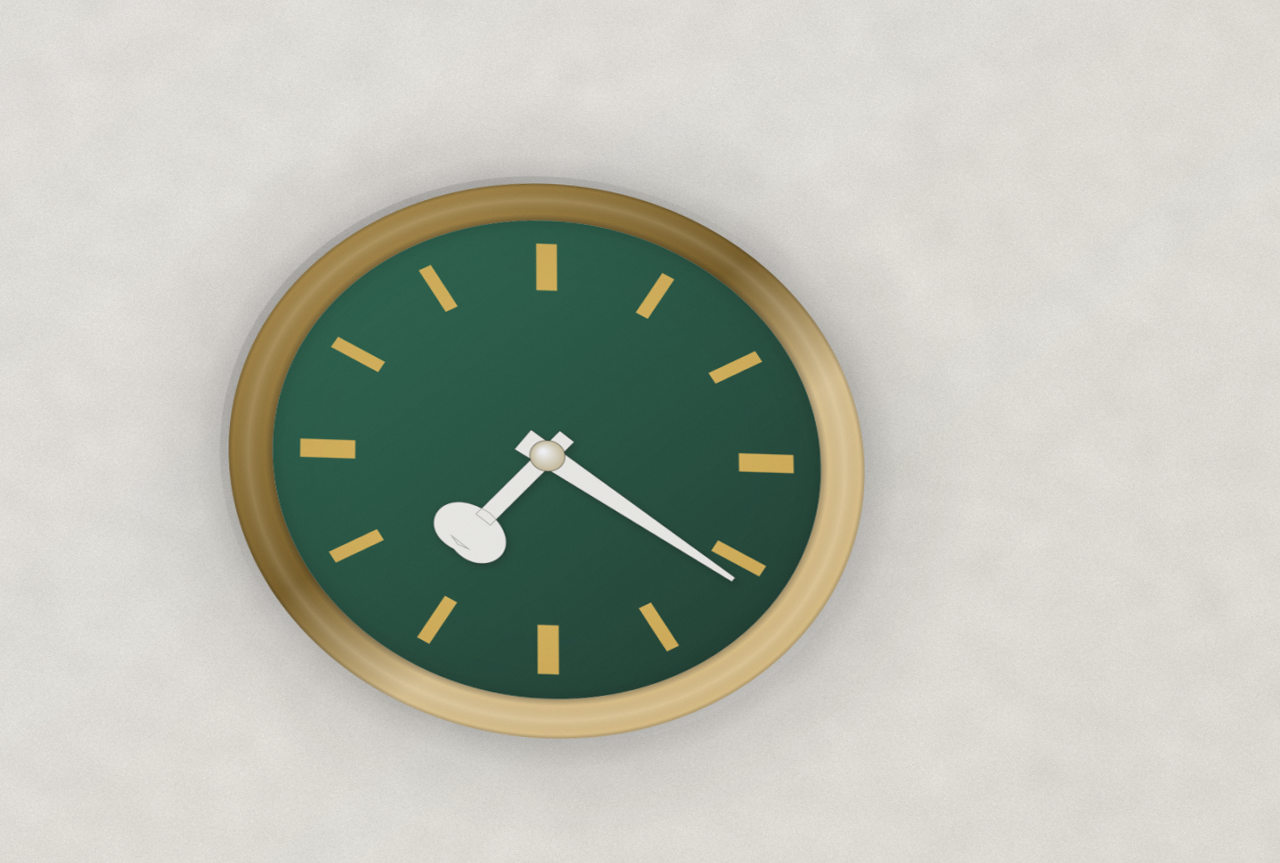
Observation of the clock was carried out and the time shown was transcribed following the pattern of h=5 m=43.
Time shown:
h=7 m=21
